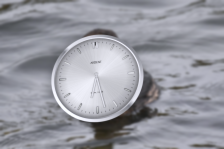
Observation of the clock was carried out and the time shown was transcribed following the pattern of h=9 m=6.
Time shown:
h=6 m=28
